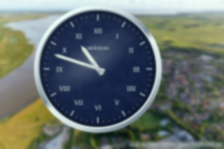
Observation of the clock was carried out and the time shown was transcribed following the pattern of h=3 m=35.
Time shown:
h=10 m=48
